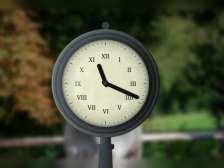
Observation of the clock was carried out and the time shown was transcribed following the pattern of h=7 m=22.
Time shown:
h=11 m=19
